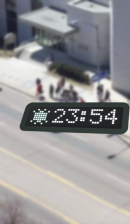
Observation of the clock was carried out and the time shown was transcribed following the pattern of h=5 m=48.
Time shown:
h=23 m=54
